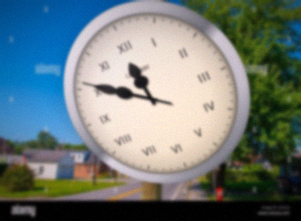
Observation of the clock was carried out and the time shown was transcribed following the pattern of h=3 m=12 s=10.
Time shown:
h=11 m=50 s=51
